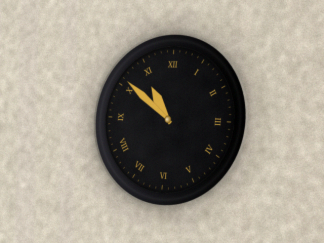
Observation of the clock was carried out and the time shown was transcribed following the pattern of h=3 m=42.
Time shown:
h=10 m=51
